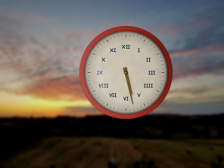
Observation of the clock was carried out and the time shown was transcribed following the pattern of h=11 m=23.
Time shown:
h=5 m=28
